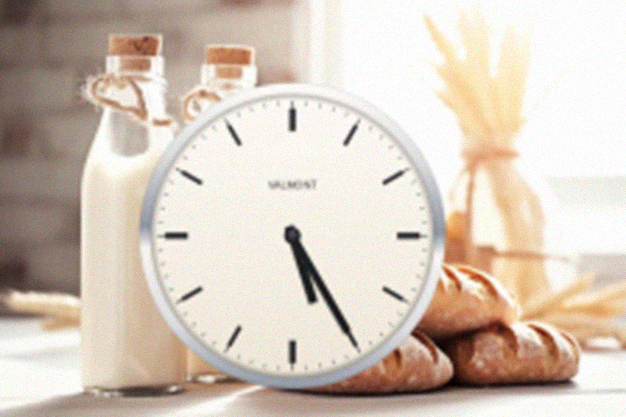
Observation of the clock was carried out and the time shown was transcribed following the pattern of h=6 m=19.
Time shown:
h=5 m=25
